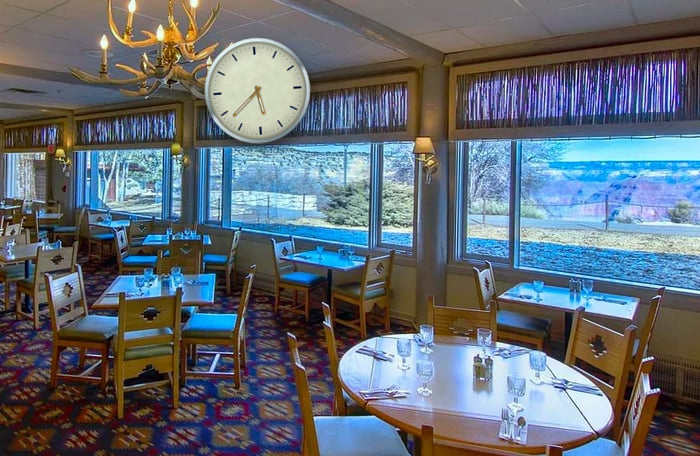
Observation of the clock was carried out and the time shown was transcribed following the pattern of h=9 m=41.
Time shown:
h=5 m=38
